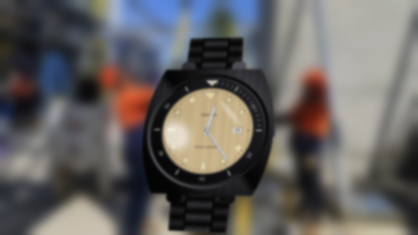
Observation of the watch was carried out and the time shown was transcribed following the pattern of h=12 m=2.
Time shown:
h=12 m=24
